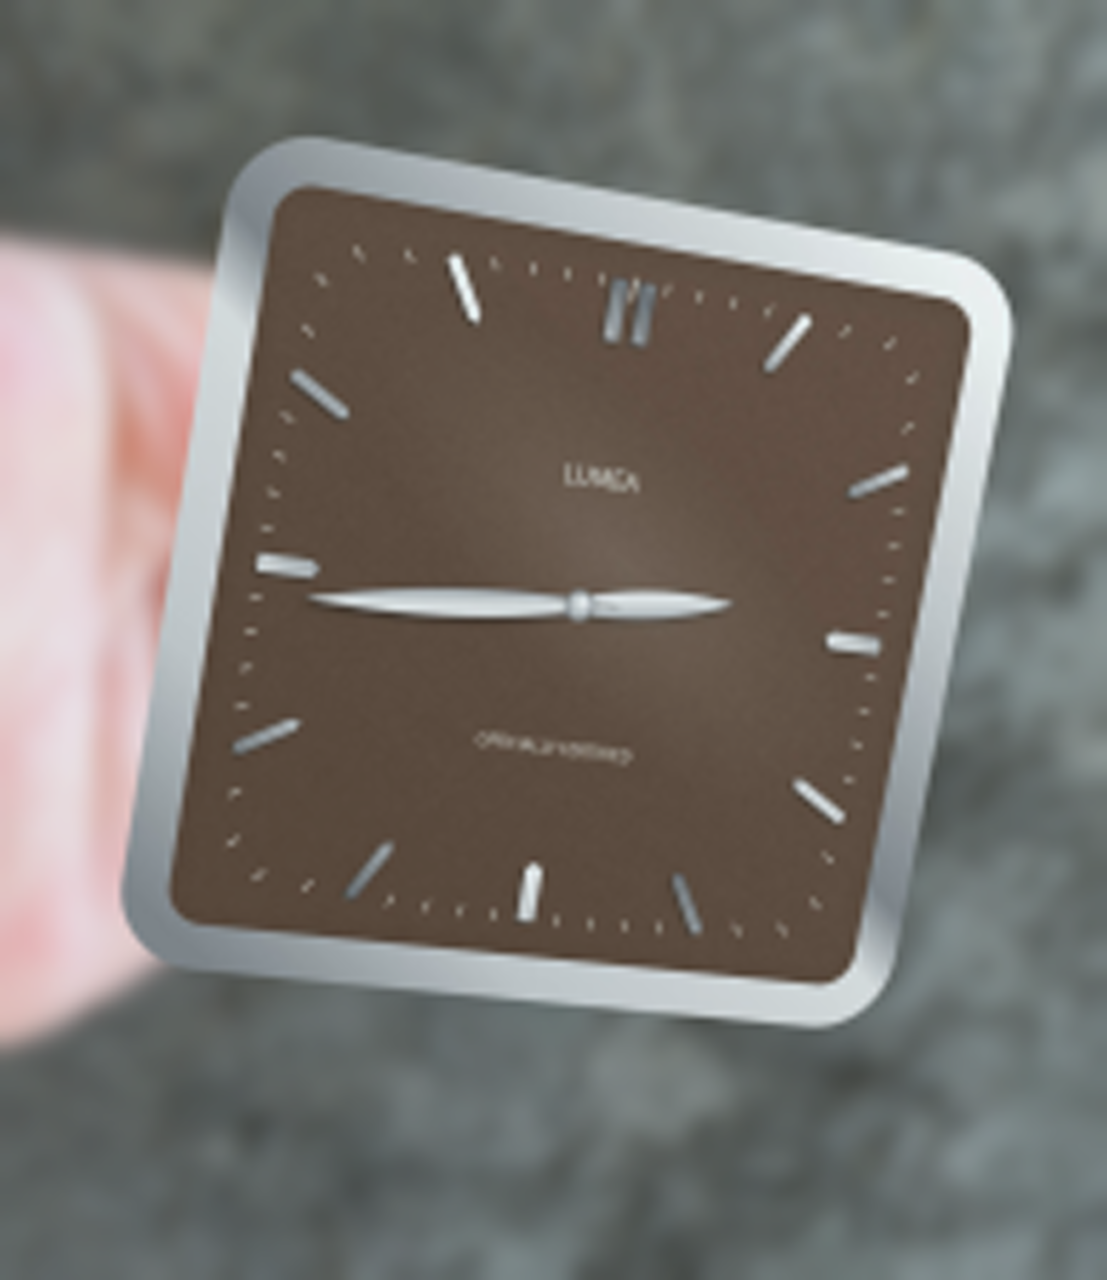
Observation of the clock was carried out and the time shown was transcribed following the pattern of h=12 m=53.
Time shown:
h=2 m=44
